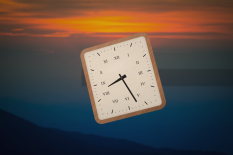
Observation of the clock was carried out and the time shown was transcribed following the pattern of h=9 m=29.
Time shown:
h=8 m=27
